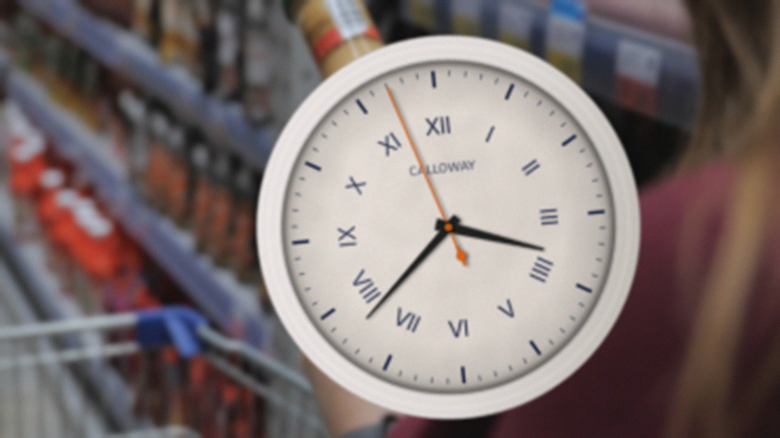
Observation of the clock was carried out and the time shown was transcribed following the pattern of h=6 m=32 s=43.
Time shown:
h=3 m=37 s=57
